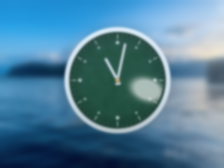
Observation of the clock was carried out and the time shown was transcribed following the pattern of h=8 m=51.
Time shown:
h=11 m=2
